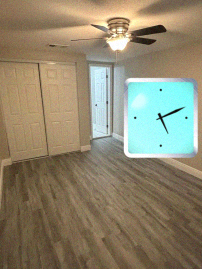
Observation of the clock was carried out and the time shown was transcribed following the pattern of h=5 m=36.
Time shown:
h=5 m=11
